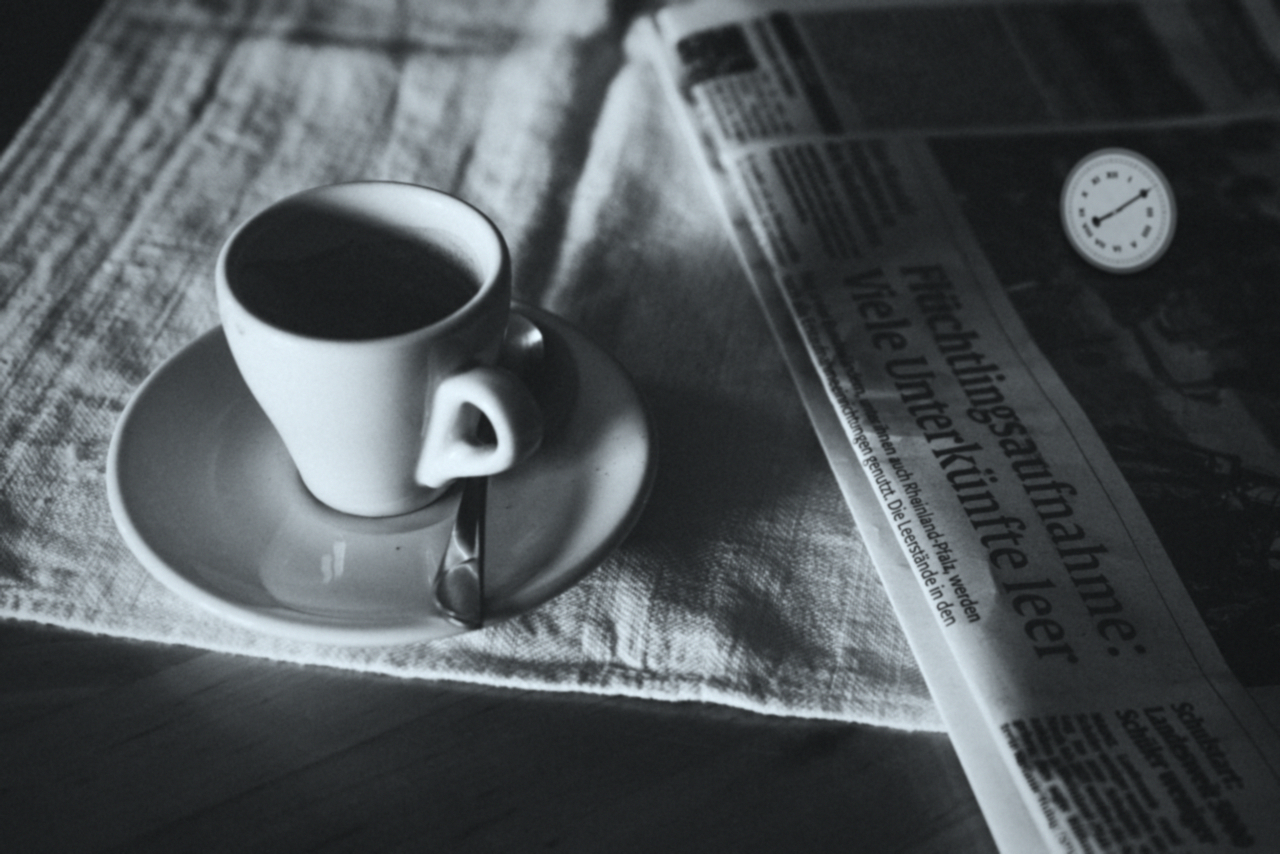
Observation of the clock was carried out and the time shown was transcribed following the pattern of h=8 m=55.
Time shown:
h=8 m=10
